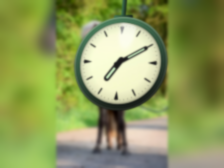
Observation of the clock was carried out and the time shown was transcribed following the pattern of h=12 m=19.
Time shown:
h=7 m=10
